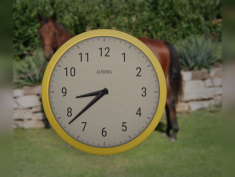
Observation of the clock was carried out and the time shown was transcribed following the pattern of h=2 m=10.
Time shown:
h=8 m=38
